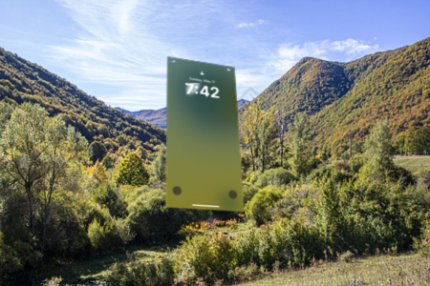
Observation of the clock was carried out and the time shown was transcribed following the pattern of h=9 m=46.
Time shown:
h=7 m=42
